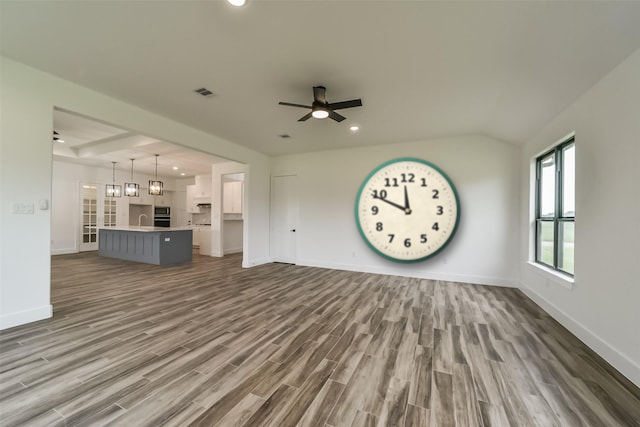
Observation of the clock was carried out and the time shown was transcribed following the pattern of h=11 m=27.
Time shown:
h=11 m=49
